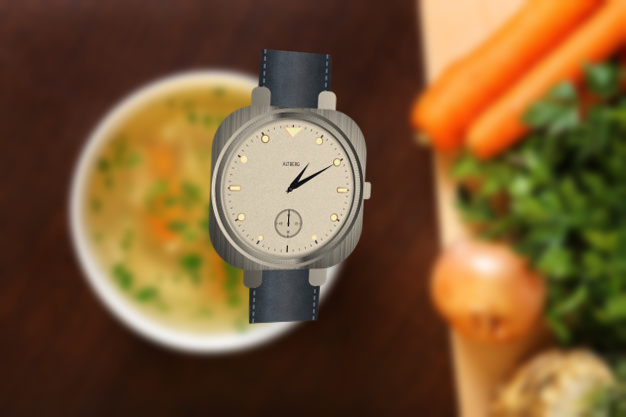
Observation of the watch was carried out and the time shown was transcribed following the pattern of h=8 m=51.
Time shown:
h=1 m=10
